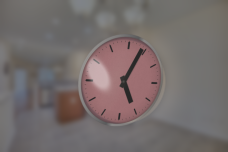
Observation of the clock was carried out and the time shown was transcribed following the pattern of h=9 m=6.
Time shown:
h=5 m=4
